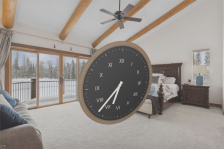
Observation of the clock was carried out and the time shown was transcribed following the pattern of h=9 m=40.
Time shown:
h=6 m=37
